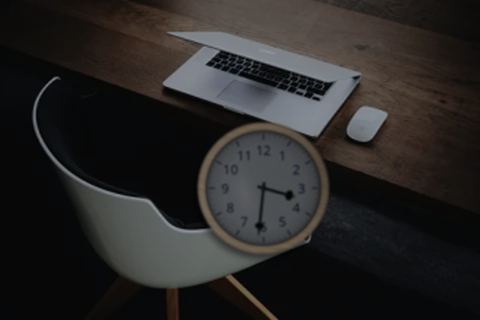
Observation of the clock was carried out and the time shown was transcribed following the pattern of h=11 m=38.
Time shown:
h=3 m=31
